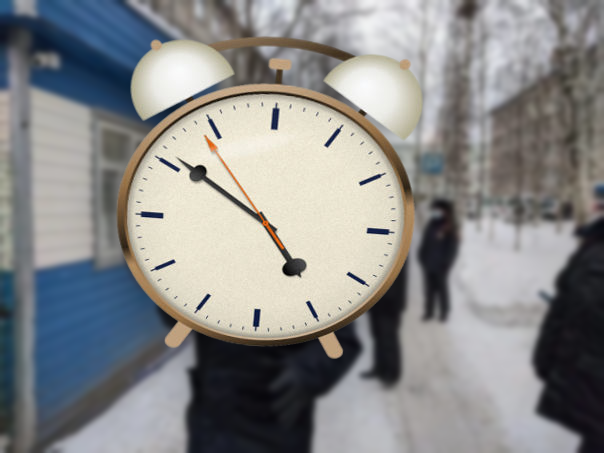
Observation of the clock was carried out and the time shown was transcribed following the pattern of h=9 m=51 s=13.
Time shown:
h=4 m=50 s=54
